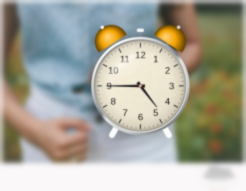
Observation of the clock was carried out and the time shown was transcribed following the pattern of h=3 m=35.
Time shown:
h=4 m=45
